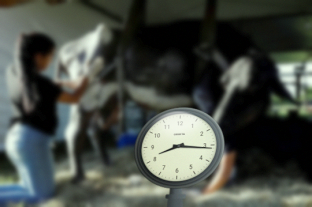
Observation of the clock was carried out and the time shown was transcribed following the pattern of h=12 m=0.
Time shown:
h=8 m=16
